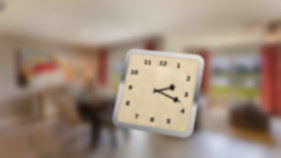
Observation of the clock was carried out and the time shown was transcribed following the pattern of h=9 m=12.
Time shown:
h=2 m=18
